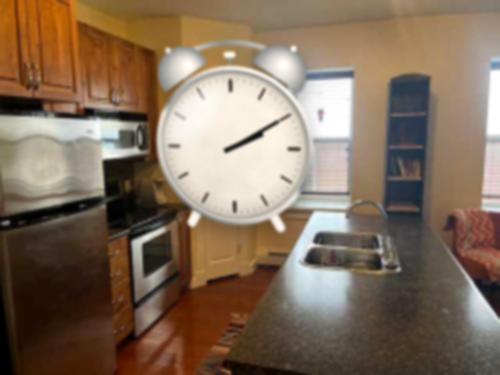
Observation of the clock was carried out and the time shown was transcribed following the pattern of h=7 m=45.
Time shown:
h=2 m=10
